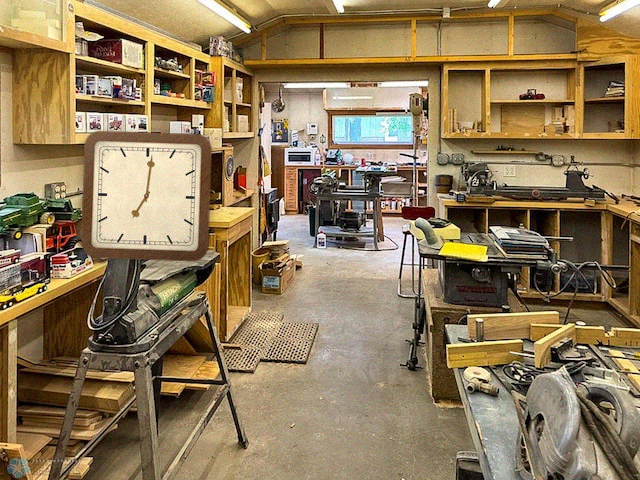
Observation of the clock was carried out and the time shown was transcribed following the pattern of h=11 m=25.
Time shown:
h=7 m=1
